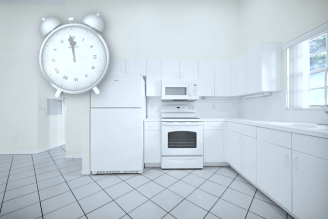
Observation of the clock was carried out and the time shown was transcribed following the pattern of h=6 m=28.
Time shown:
h=11 m=59
